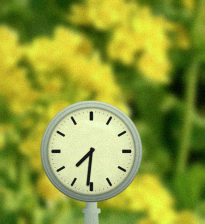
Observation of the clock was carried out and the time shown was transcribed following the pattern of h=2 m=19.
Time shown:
h=7 m=31
